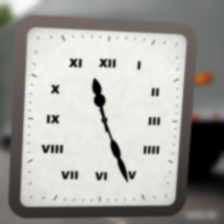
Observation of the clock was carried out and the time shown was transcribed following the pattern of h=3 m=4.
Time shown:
h=11 m=26
